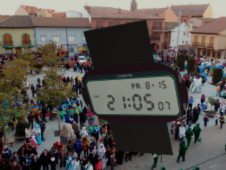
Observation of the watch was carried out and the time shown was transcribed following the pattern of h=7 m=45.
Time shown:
h=21 m=5
